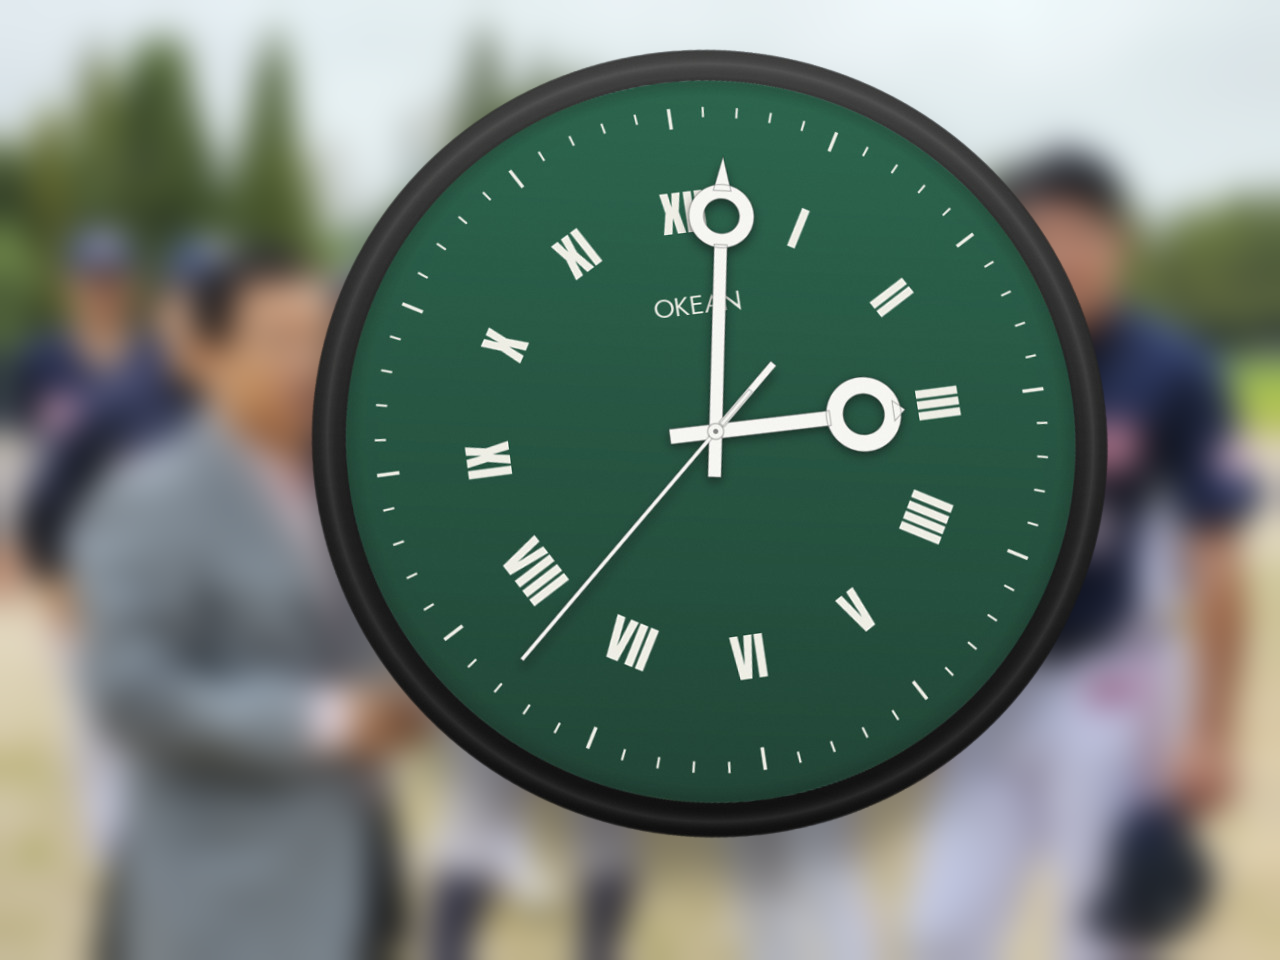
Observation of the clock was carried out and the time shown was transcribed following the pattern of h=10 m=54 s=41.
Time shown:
h=3 m=1 s=38
